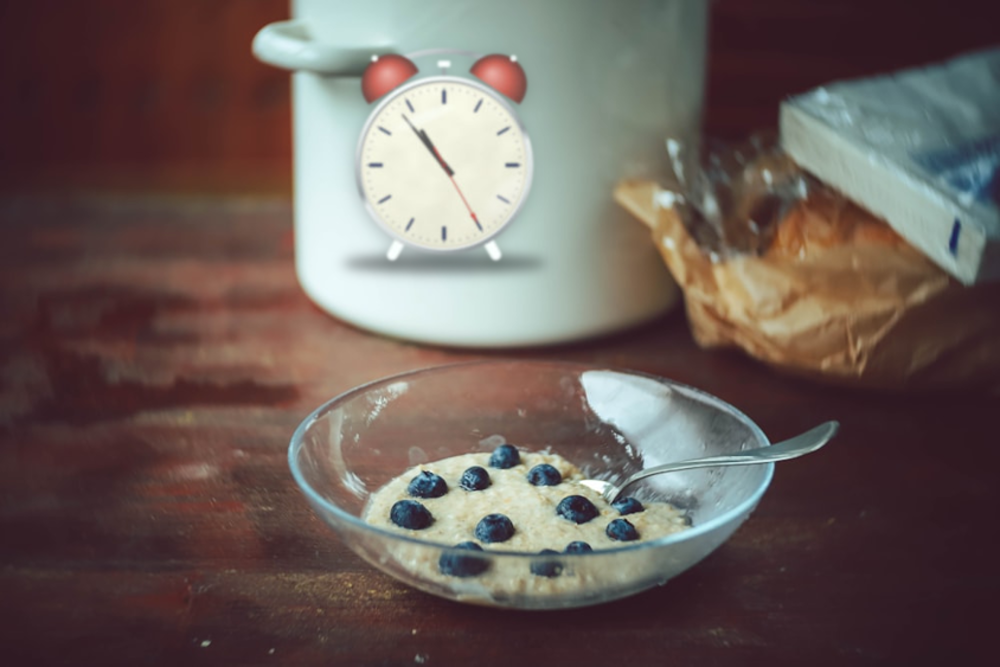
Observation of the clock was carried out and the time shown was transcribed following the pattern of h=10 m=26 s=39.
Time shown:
h=10 m=53 s=25
